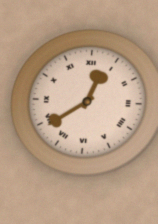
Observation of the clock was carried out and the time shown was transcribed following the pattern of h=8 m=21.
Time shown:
h=12 m=39
